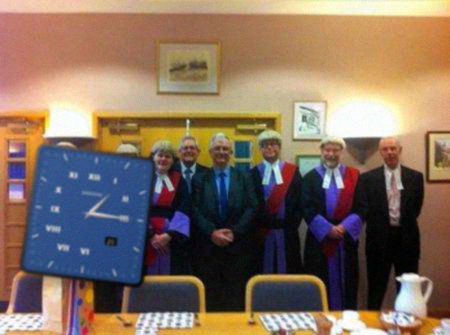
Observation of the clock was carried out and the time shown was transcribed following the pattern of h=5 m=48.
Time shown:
h=1 m=15
